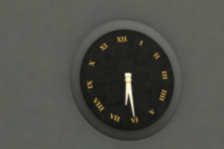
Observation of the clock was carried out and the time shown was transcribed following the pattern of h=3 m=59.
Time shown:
h=6 m=30
